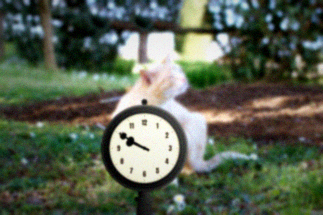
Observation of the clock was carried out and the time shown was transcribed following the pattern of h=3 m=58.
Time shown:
h=9 m=50
